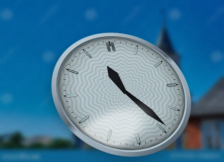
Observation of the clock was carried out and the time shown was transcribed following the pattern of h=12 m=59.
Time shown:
h=11 m=24
